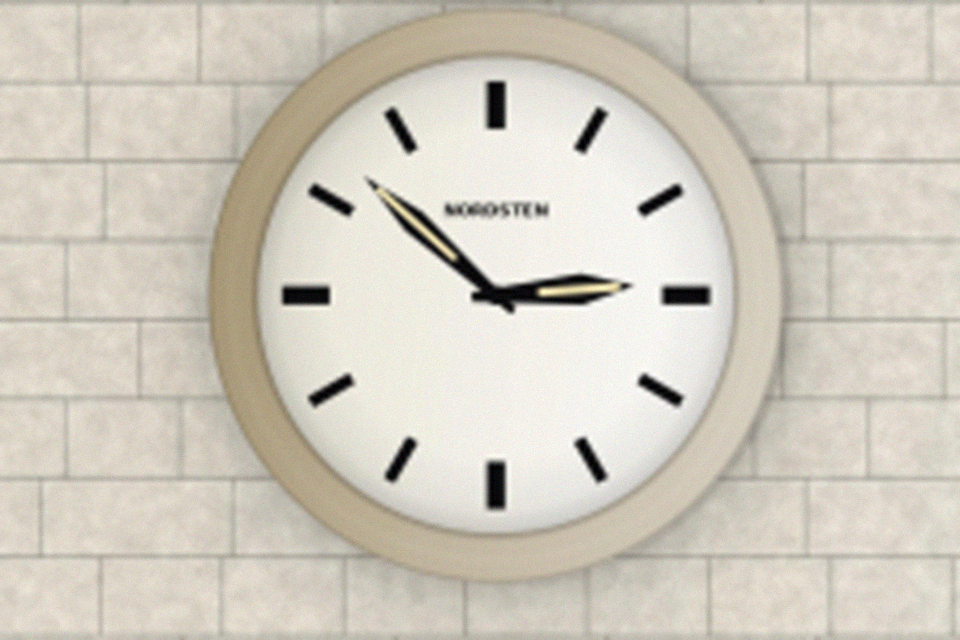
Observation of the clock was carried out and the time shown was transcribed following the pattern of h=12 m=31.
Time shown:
h=2 m=52
